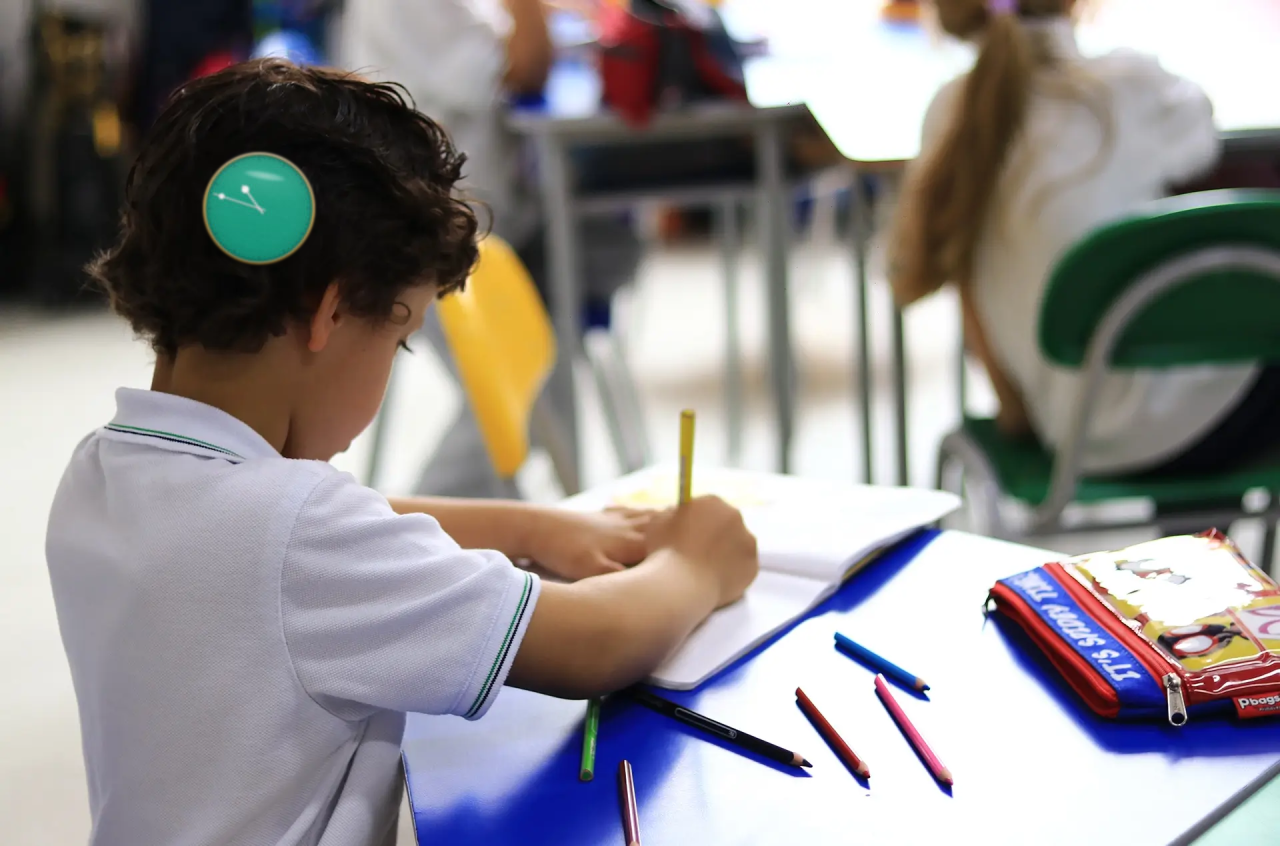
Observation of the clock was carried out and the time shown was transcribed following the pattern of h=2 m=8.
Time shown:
h=10 m=48
